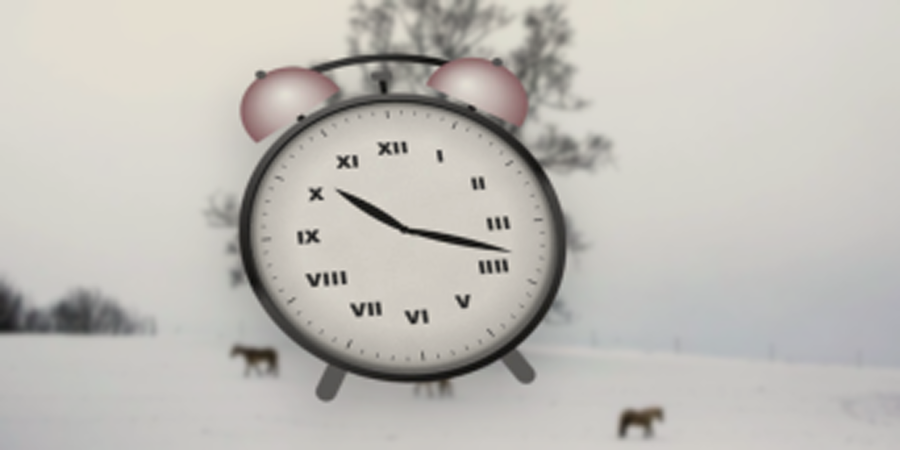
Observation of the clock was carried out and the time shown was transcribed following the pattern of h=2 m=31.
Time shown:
h=10 m=18
